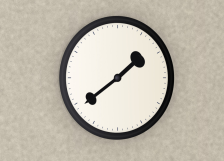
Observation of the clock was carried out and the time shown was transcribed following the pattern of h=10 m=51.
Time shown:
h=1 m=39
